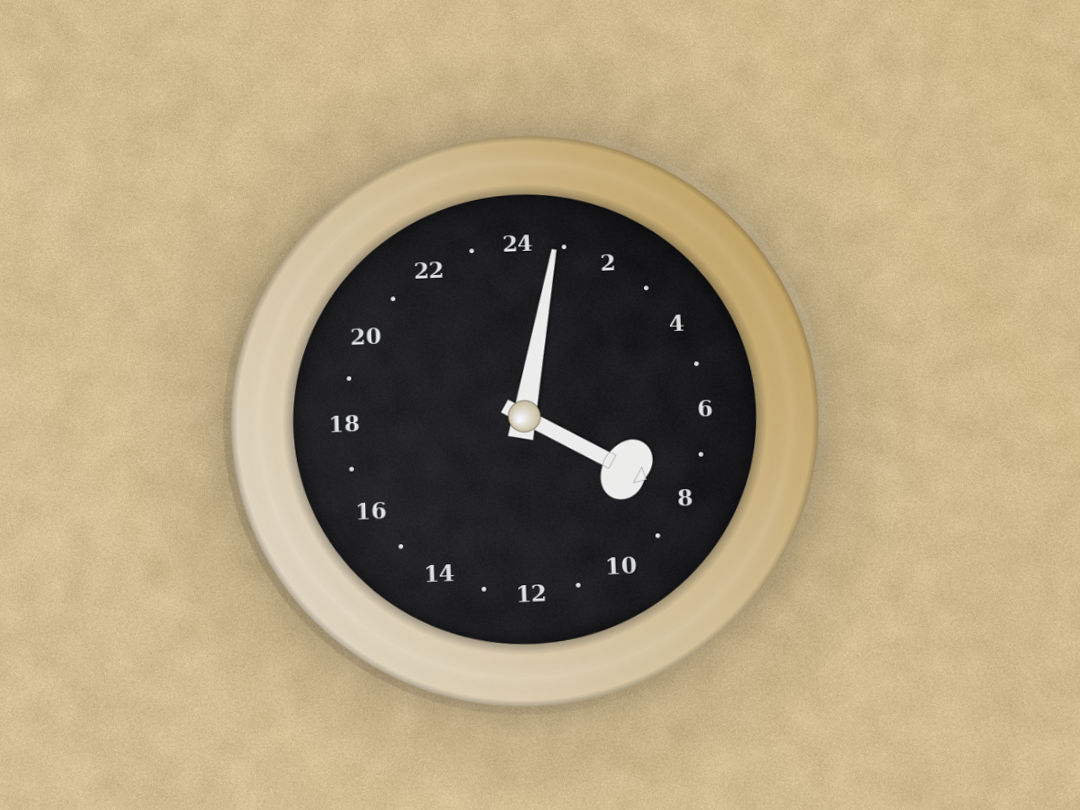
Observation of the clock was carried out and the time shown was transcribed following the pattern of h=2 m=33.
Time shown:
h=8 m=2
